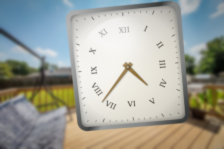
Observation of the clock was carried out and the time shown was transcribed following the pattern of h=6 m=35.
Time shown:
h=4 m=37
